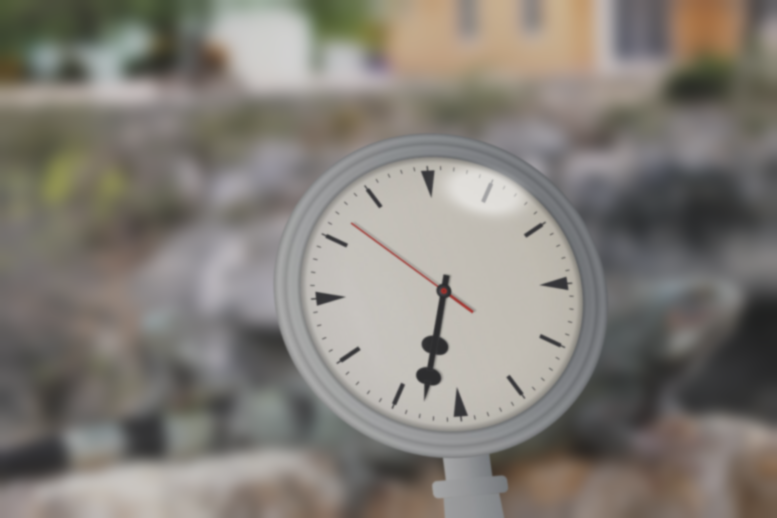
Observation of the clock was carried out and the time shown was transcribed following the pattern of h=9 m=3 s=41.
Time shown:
h=6 m=32 s=52
